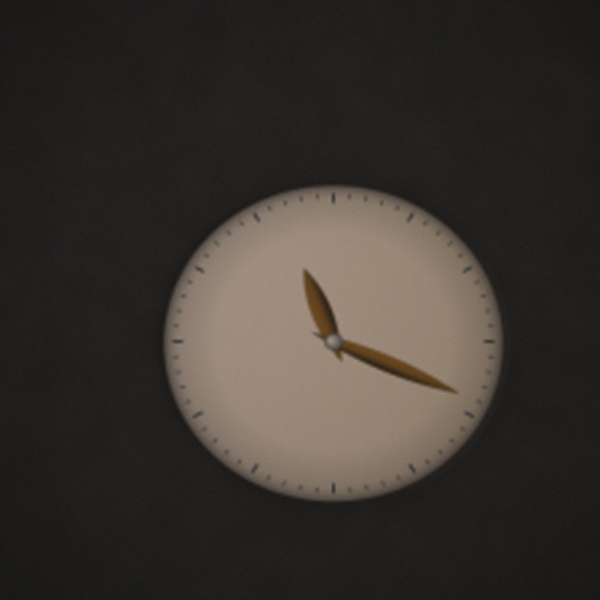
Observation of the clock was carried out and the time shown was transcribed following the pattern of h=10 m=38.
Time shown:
h=11 m=19
